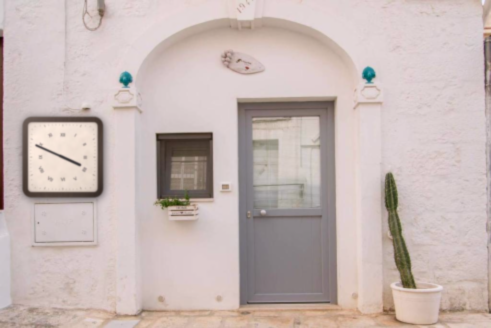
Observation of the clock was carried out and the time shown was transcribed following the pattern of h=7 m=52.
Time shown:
h=3 m=49
